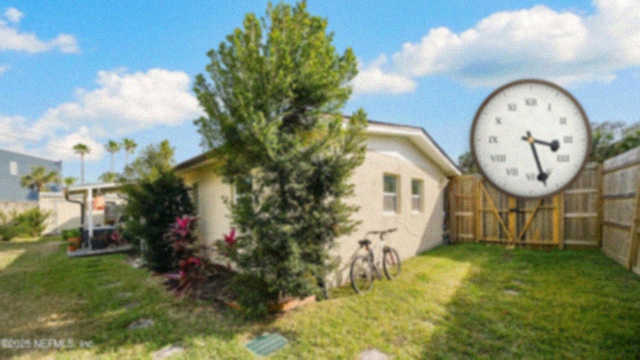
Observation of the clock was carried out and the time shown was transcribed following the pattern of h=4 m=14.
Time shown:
h=3 m=27
